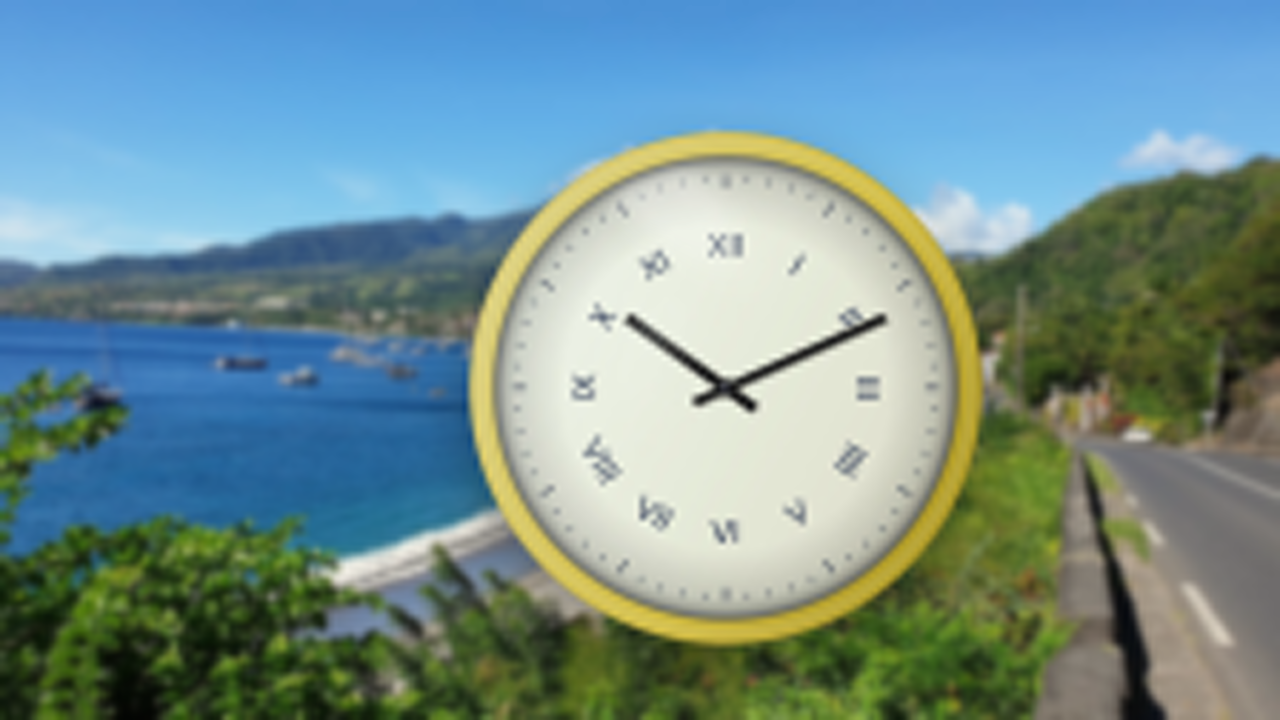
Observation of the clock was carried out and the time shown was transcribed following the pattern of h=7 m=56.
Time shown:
h=10 m=11
